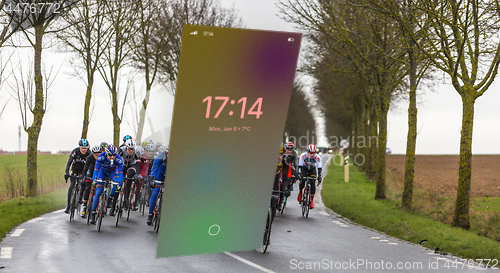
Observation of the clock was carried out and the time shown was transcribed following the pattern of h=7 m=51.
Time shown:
h=17 m=14
